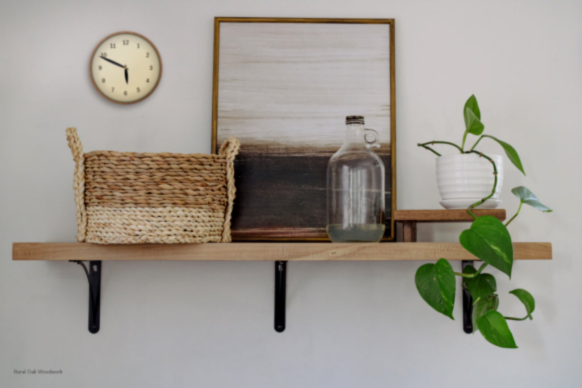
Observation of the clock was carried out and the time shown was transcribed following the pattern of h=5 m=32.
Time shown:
h=5 m=49
